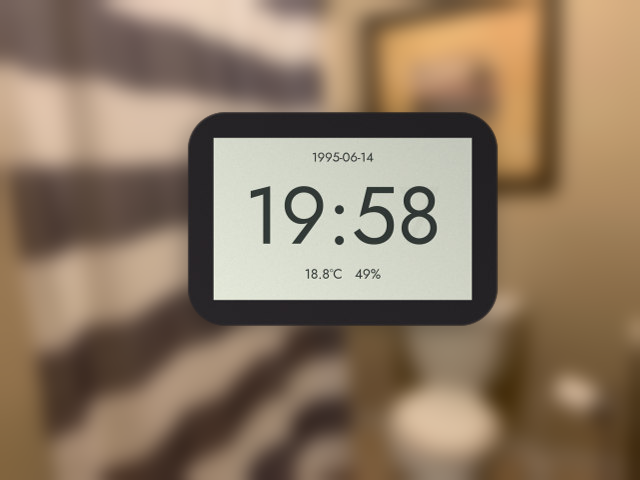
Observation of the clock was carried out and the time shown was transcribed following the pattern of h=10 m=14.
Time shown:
h=19 m=58
